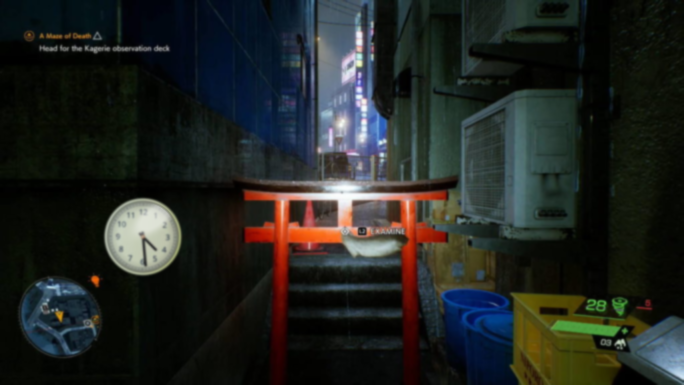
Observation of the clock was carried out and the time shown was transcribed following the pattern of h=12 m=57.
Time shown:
h=4 m=29
